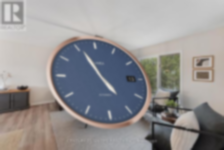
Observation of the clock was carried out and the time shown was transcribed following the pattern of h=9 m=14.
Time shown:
h=4 m=56
